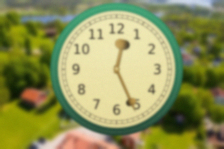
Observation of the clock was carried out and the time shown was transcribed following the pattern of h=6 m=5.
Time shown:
h=12 m=26
